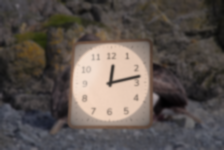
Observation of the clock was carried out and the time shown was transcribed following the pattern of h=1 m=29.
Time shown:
h=12 m=13
